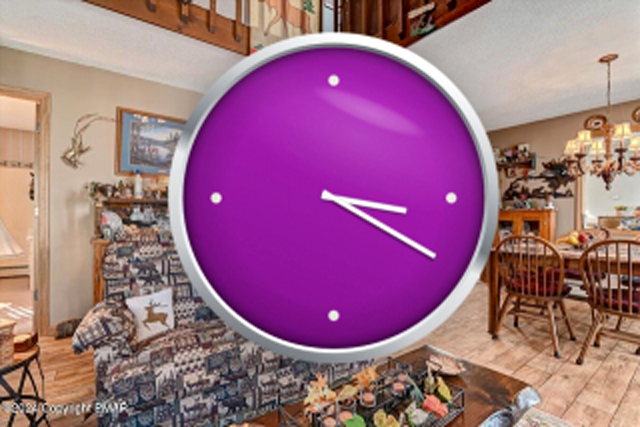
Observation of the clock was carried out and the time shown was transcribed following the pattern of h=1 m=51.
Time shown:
h=3 m=20
